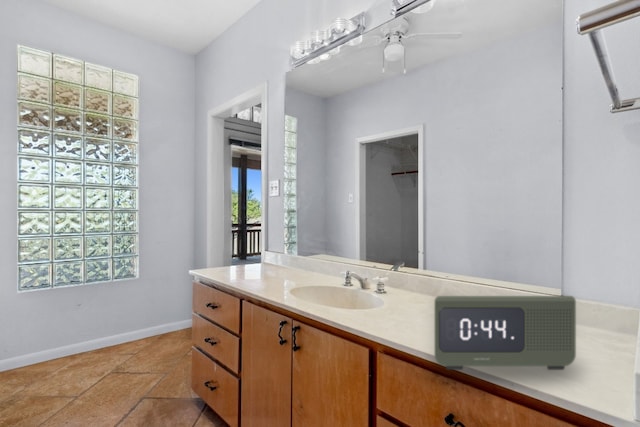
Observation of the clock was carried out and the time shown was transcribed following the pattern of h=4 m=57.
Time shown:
h=0 m=44
